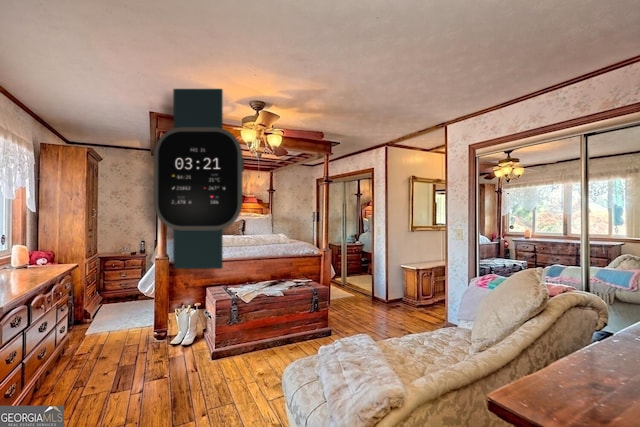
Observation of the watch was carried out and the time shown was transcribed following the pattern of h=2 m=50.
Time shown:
h=3 m=21
